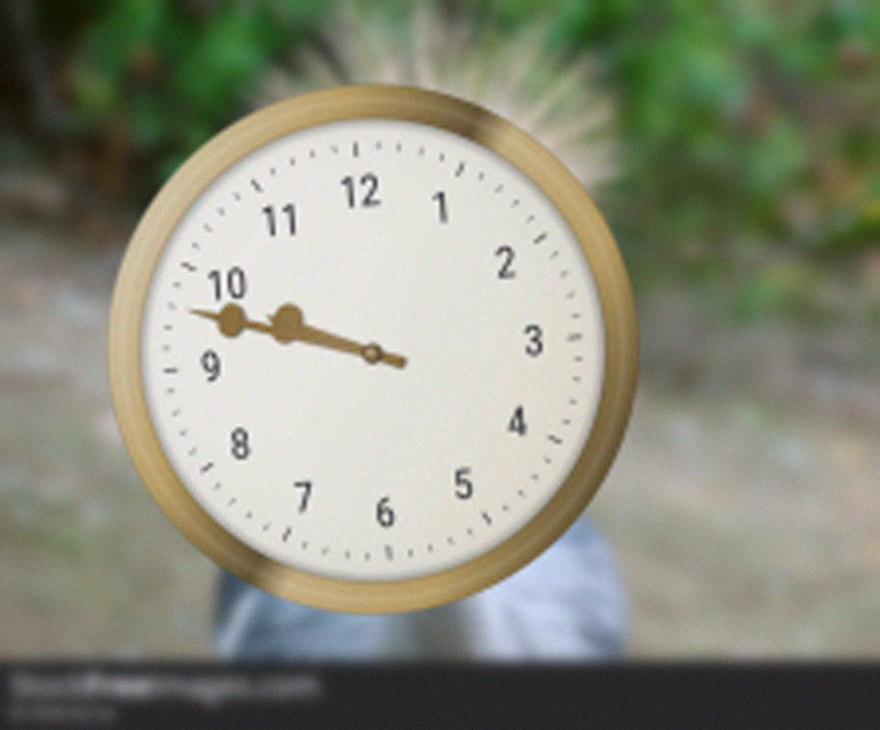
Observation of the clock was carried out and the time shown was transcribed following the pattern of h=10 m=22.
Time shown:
h=9 m=48
